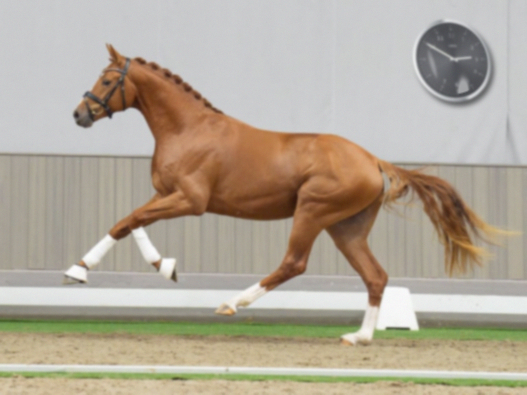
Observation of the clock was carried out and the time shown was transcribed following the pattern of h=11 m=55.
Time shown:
h=2 m=50
